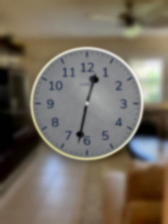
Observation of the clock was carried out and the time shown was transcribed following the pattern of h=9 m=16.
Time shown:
h=12 m=32
